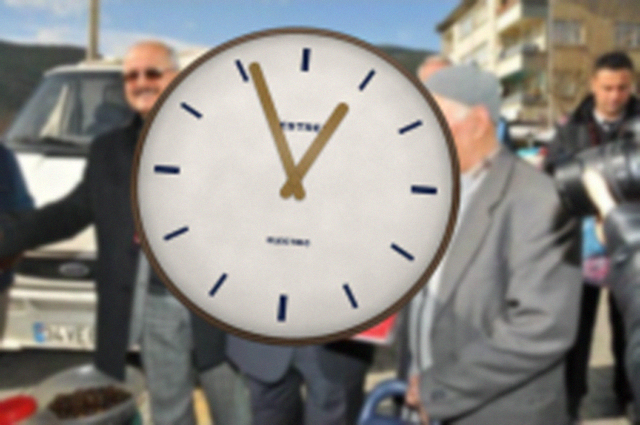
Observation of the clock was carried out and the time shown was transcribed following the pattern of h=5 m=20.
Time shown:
h=12 m=56
